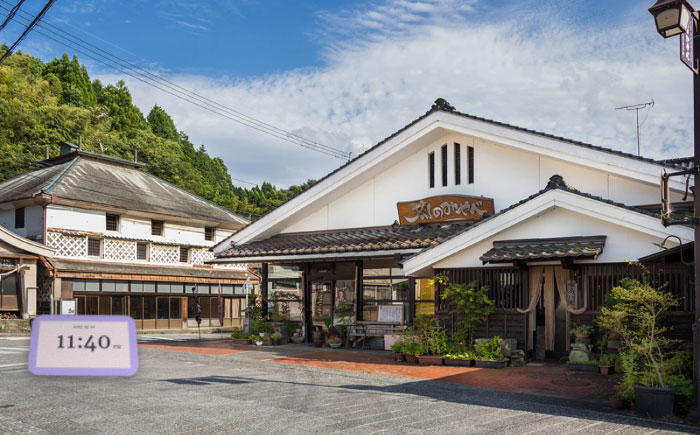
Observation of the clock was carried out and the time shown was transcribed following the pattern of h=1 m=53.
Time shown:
h=11 m=40
